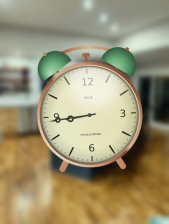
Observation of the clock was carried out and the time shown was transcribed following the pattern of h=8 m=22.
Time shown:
h=8 m=44
